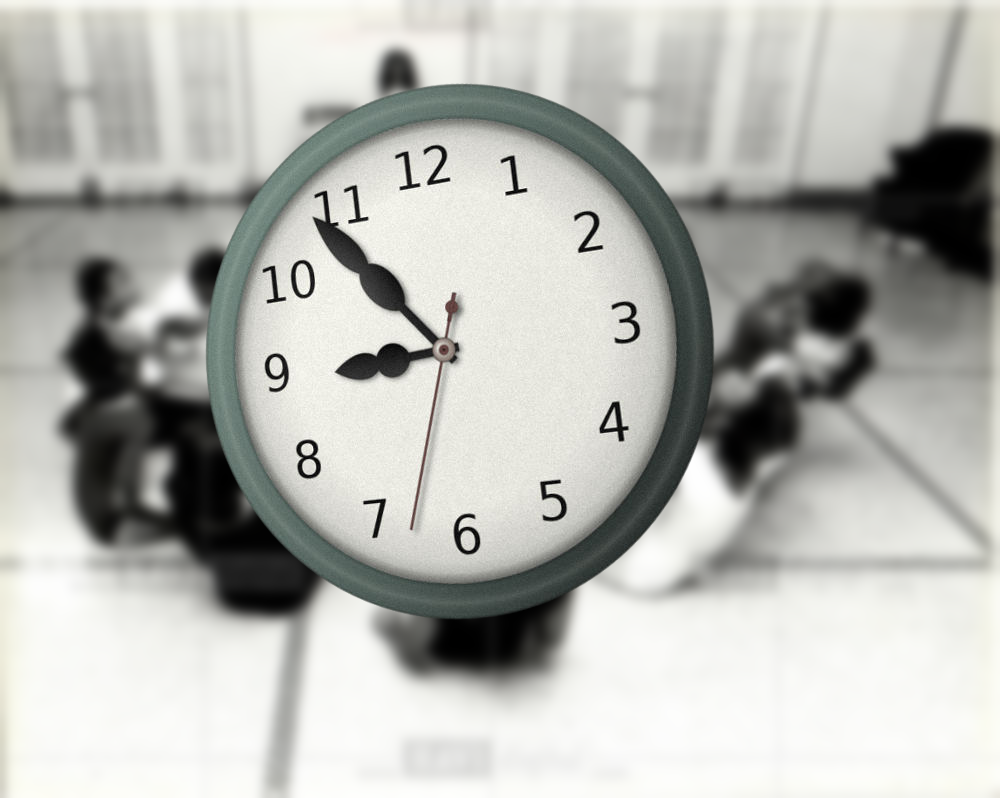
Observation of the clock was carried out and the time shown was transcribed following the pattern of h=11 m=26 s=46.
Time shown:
h=8 m=53 s=33
